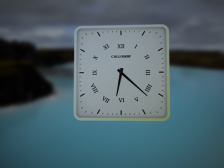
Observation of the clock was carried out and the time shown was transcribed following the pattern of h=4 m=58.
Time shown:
h=6 m=22
